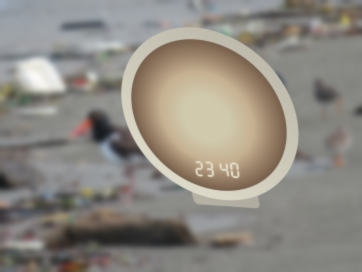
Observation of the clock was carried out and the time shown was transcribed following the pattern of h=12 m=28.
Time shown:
h=23 m=40
